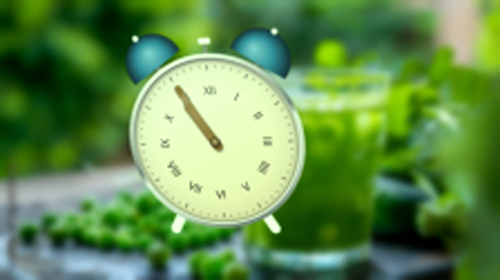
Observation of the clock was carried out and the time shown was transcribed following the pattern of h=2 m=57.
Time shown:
h=10 m=55
